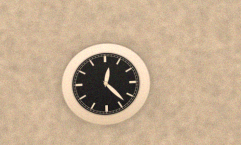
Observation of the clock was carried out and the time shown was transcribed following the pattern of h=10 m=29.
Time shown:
h=12 m=23
